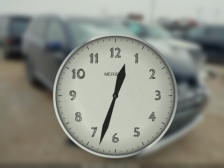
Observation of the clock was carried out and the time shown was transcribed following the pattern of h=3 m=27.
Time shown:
h=12 m=33
